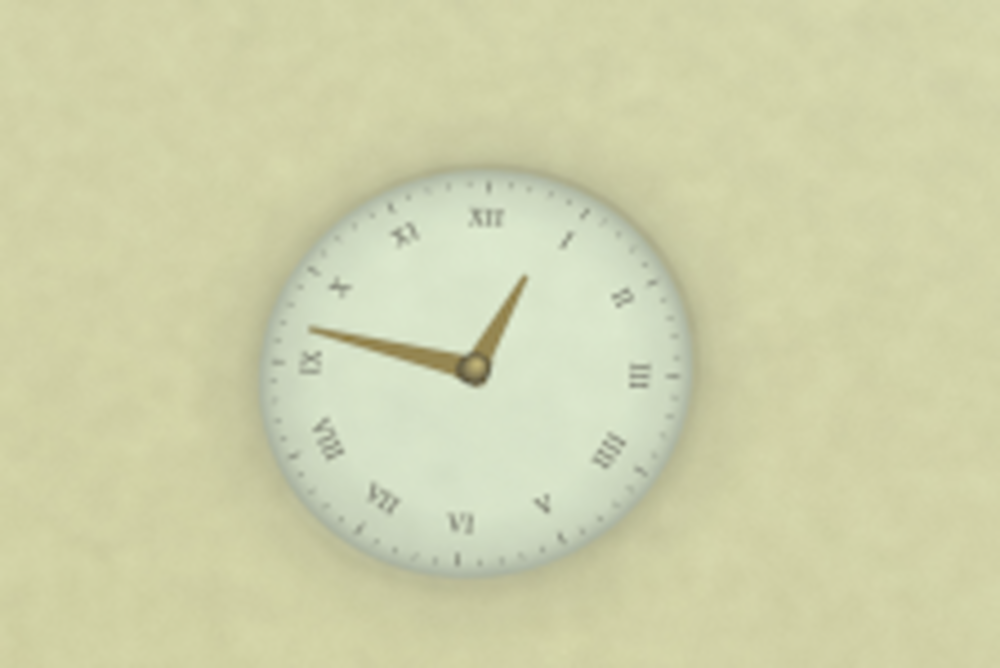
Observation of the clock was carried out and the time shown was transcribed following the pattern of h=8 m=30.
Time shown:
h=12 m=47
